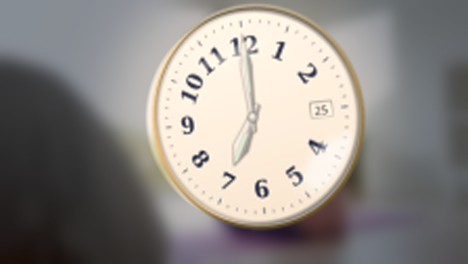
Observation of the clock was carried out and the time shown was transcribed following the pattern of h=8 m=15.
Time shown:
h=7 m=0
